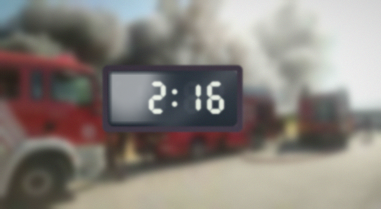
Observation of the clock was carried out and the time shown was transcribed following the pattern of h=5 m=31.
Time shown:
h=2 m=16
